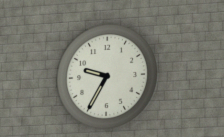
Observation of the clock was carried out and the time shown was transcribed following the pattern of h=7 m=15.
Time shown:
h=9 m=35
